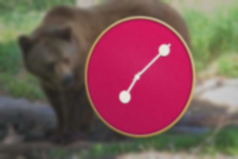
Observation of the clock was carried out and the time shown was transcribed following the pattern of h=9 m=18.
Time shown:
h=7 m=8
